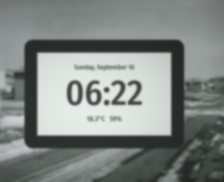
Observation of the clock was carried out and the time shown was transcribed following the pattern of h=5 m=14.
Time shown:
h=6 m=22
